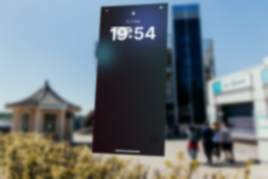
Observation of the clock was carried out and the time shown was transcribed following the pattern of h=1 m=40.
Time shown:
h=19 m=54
